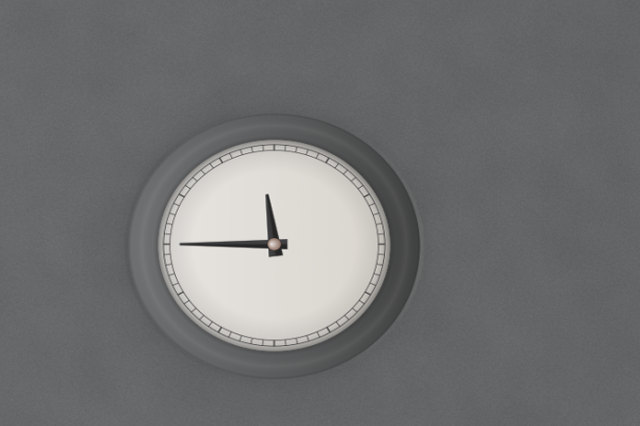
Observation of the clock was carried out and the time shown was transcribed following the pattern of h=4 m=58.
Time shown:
h=11 m=45
